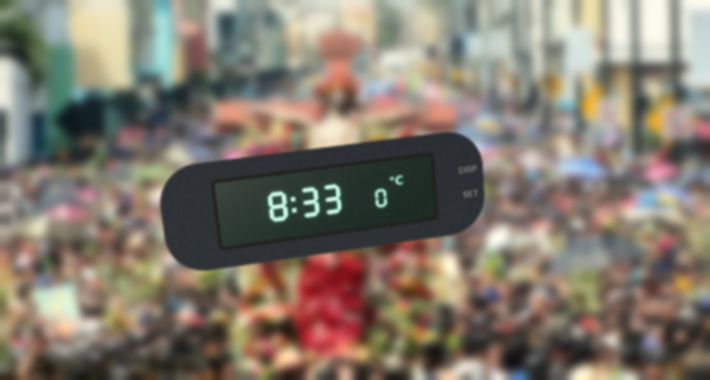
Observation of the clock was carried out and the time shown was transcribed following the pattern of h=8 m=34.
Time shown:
h=8 m=33
